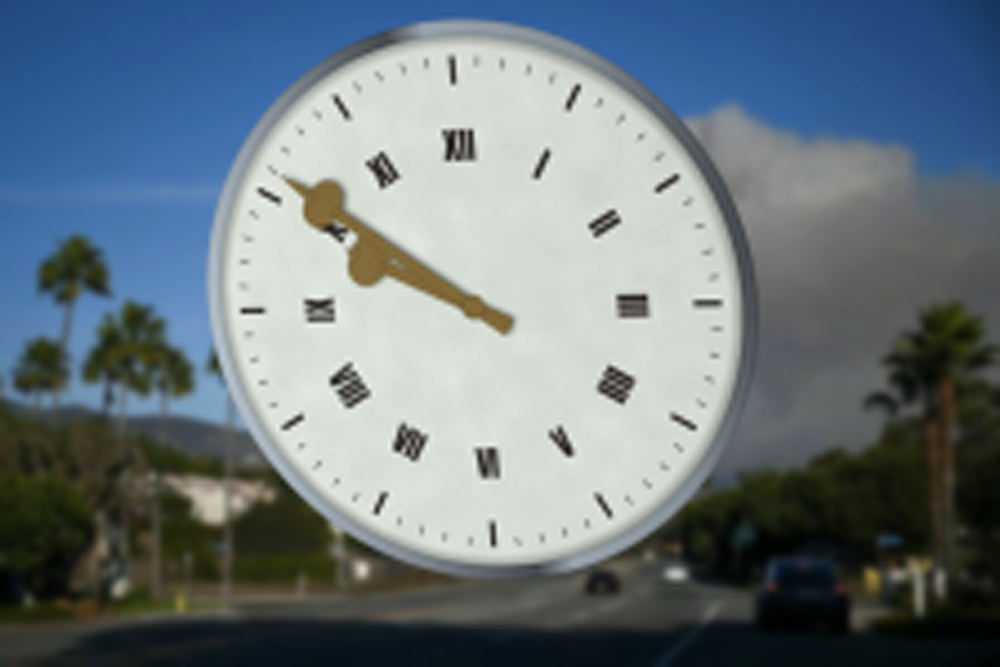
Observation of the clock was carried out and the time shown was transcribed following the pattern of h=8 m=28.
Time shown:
h=9 m=51
